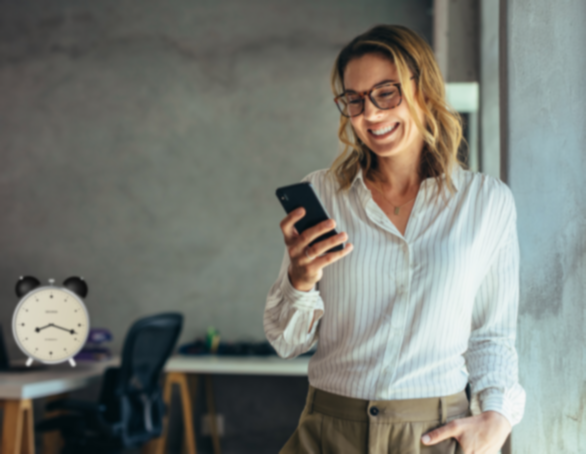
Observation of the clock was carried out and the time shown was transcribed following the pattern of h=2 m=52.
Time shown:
h=8 m=18
